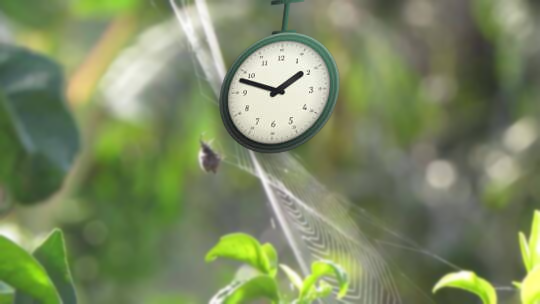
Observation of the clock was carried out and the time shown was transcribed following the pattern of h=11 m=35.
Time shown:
h=1 m=48
